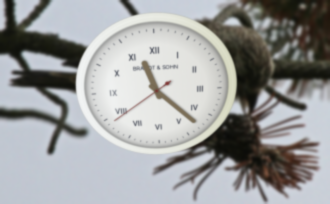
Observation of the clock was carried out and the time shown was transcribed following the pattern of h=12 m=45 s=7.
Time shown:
h=11 m=22 s=39
